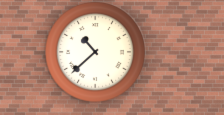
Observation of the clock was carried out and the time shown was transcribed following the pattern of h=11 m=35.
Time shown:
h=10 m=38
